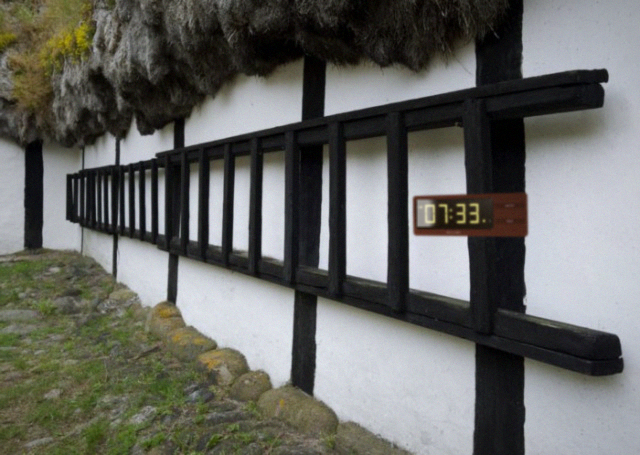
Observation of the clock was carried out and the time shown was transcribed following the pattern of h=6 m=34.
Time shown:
h=7 m=33
